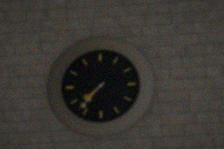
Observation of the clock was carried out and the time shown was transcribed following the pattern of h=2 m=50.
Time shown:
h=7 m=37
